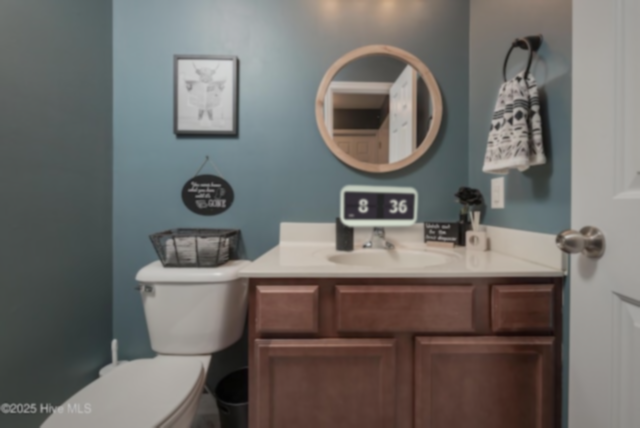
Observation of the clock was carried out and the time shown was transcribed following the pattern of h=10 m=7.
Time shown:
h=8 m=36
